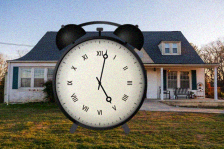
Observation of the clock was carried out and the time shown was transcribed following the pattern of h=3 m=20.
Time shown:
h=5 m=2
